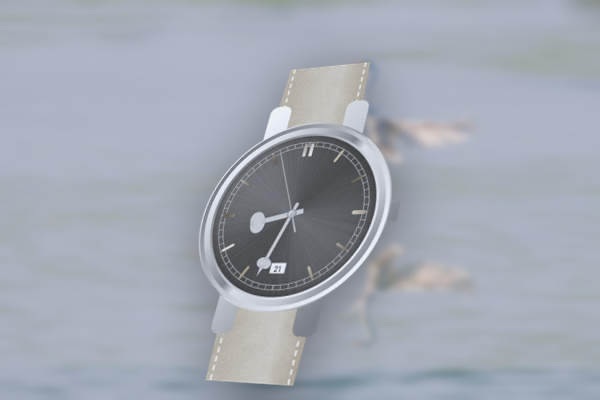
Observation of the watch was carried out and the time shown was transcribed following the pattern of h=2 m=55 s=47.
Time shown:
h=8 m=32 s=56
